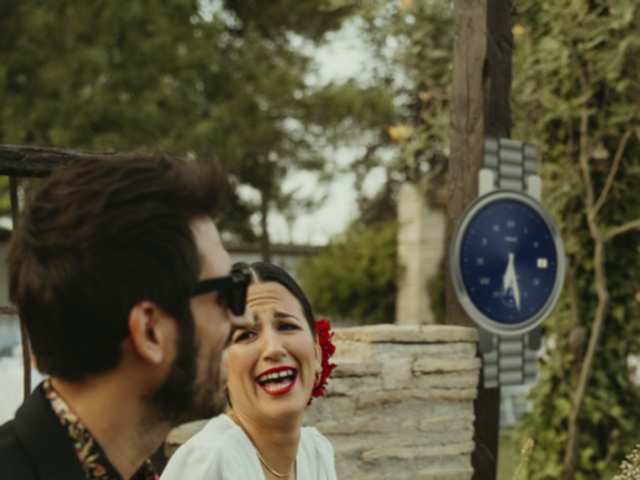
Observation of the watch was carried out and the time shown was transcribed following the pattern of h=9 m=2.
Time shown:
h=6 m=28
